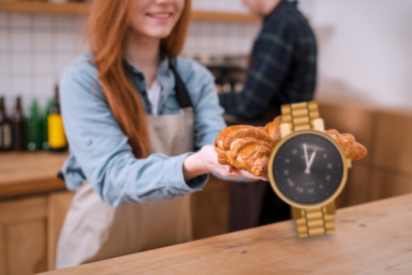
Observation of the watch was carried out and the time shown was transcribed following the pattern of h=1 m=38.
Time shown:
h=1 m=0
